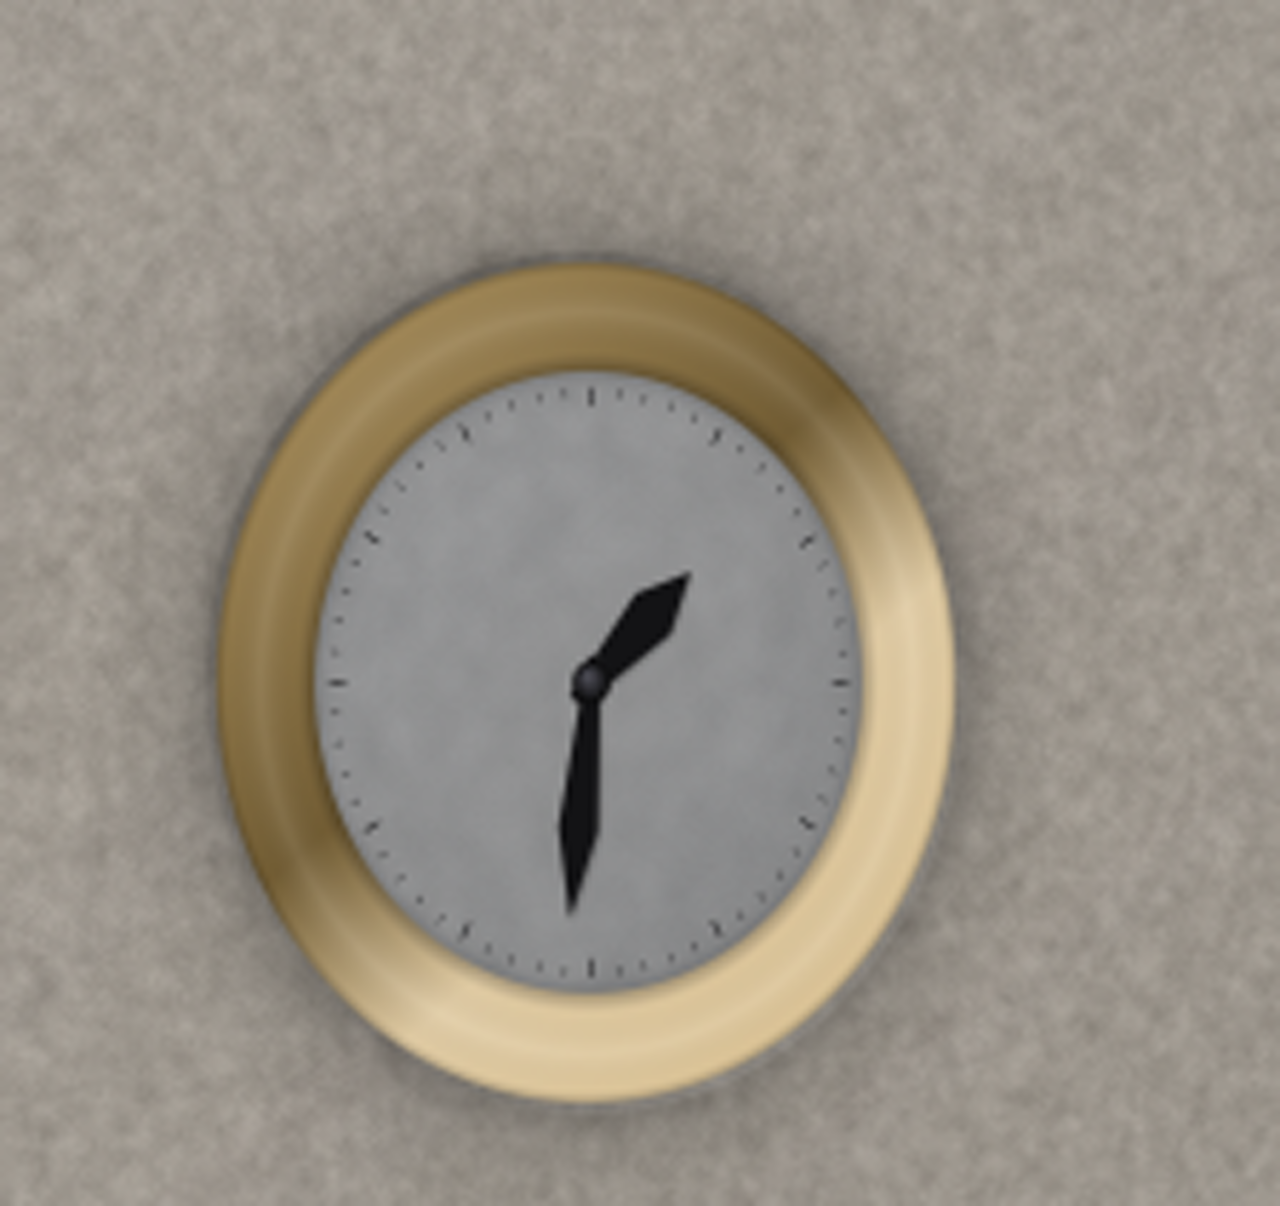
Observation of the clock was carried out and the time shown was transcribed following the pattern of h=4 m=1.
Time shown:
h=1 m=31
